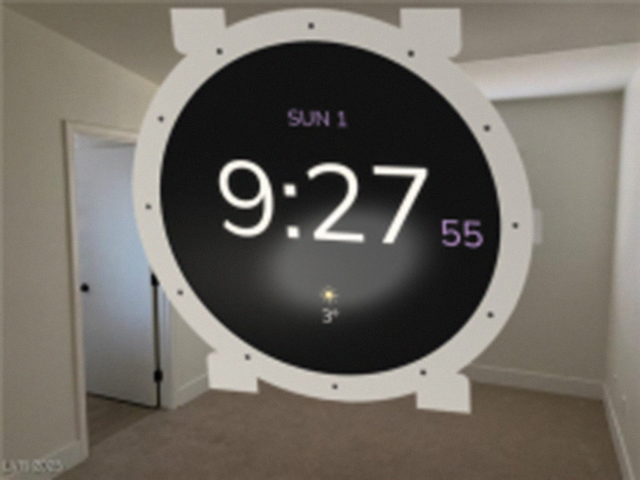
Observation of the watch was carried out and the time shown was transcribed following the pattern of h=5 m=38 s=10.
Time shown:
h=9 m=27 s=55
